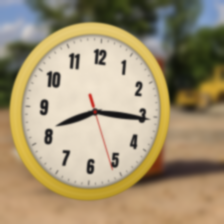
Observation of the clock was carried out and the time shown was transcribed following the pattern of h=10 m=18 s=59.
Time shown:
h=8 m=15 s=26
